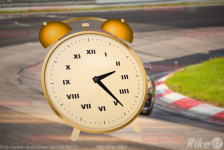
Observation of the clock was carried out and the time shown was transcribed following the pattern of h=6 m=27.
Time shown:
h=2 m=24
